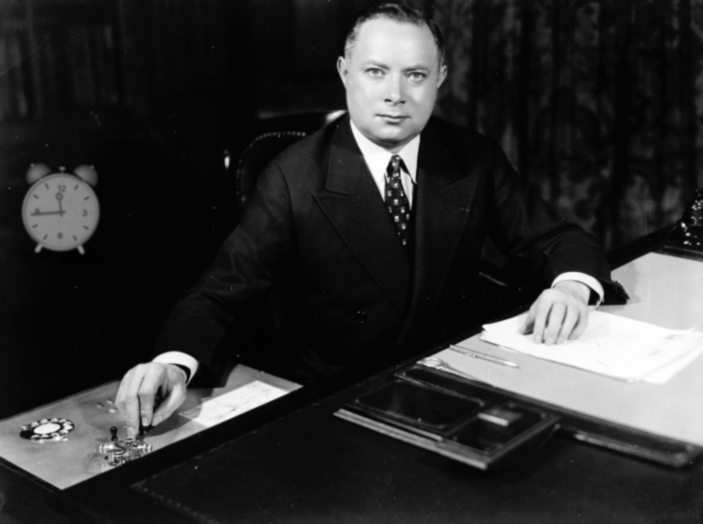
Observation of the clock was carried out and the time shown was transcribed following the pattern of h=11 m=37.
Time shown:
h=11 m=44
